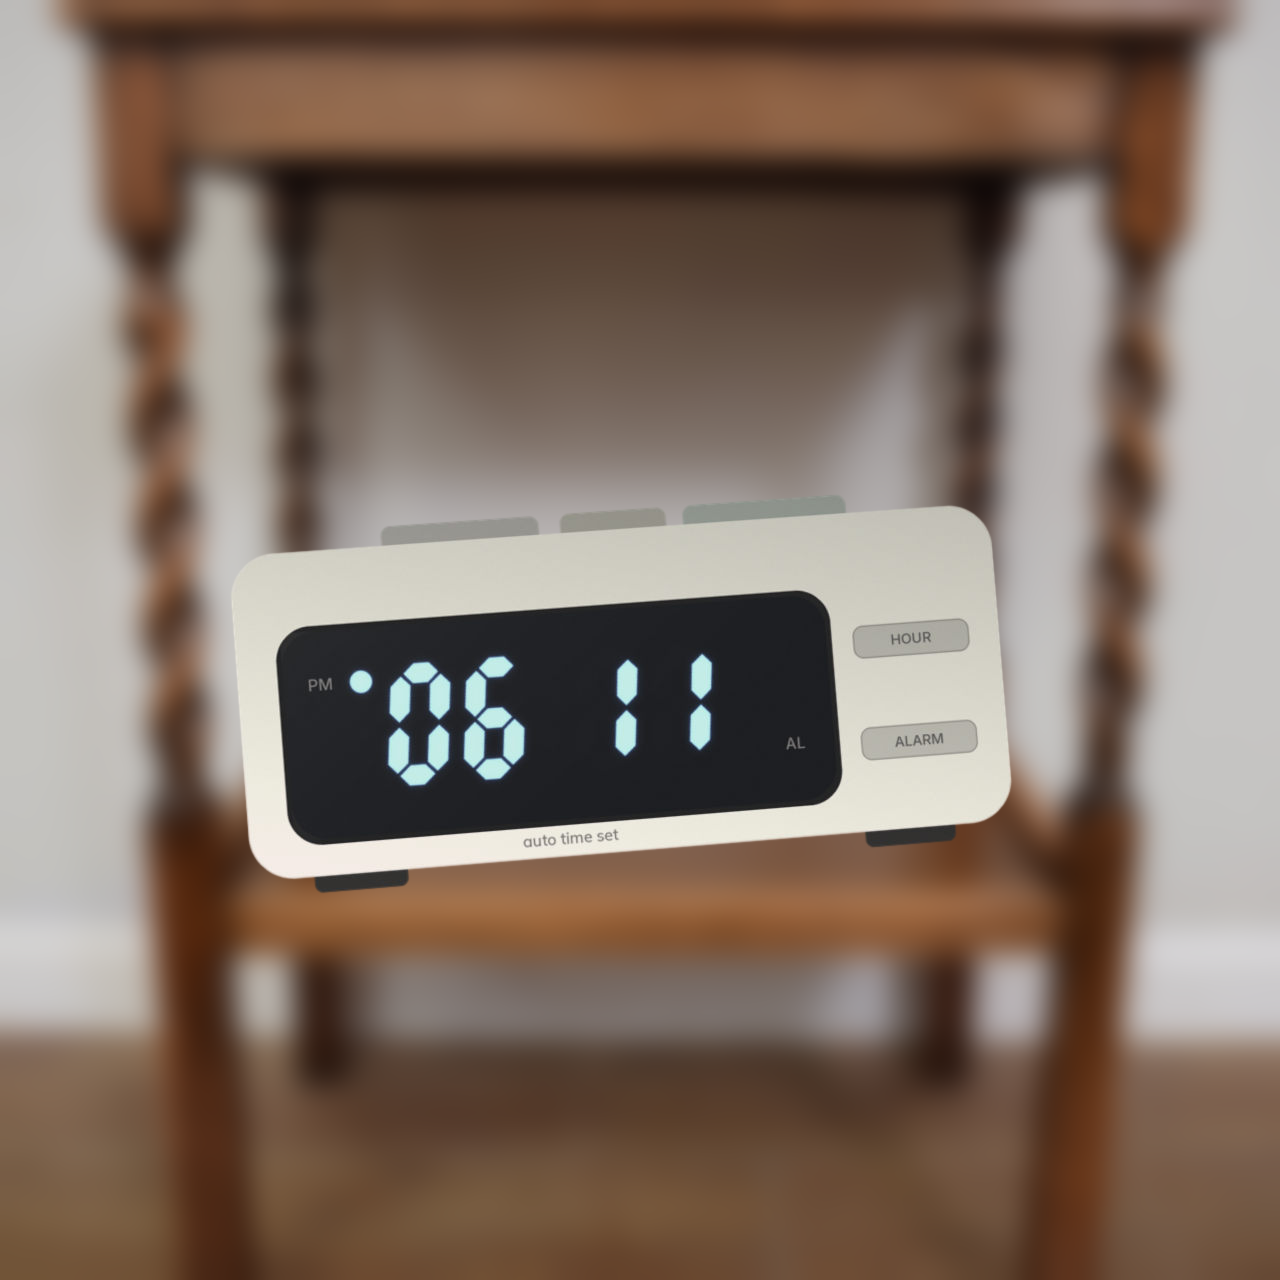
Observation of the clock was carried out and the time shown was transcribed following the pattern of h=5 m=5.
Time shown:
h=6 m=11
